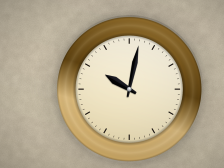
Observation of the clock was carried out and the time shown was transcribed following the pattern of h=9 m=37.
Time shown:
h=10 m=2
